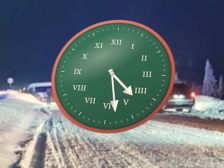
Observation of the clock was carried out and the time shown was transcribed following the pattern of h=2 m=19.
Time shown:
h=4 m=28
